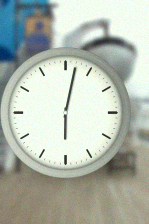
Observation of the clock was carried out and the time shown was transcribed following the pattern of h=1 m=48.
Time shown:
h=6 m=2
